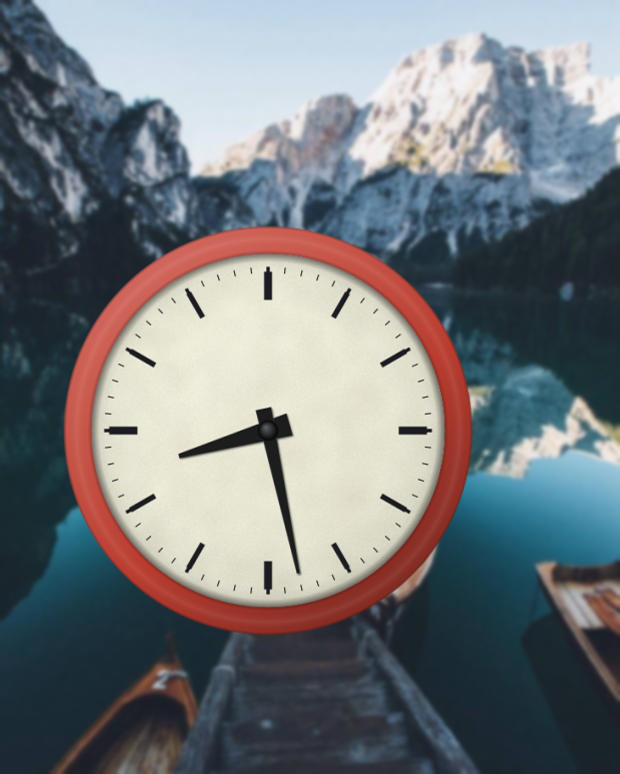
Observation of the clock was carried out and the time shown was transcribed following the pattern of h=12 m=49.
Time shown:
h=8 m=28
